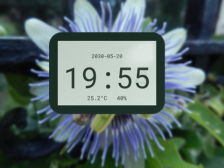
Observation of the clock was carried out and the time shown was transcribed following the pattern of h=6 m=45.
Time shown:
h=19 m=55
